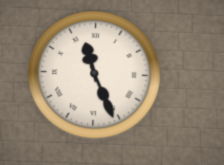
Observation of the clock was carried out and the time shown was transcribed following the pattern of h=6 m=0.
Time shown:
h=11 m=26
